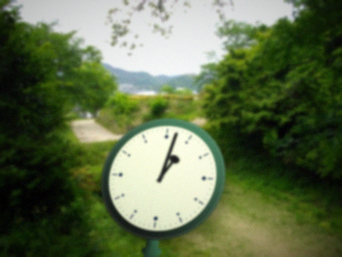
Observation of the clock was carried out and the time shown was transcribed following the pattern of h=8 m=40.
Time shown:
h=1 m=2
